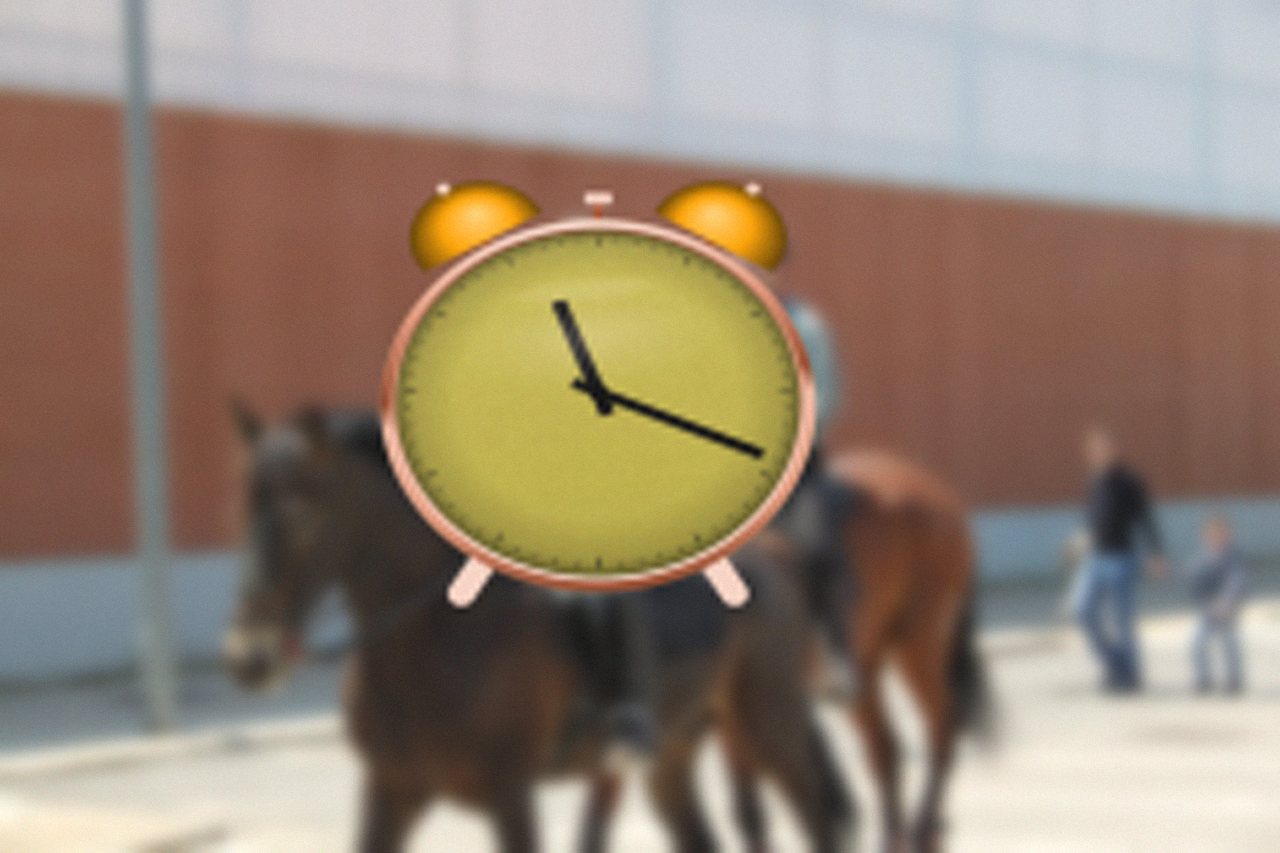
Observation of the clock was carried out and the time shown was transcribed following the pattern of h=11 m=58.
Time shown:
h=11 m=19
